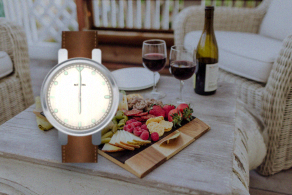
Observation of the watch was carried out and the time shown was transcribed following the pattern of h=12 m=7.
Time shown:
h=6 m=0
